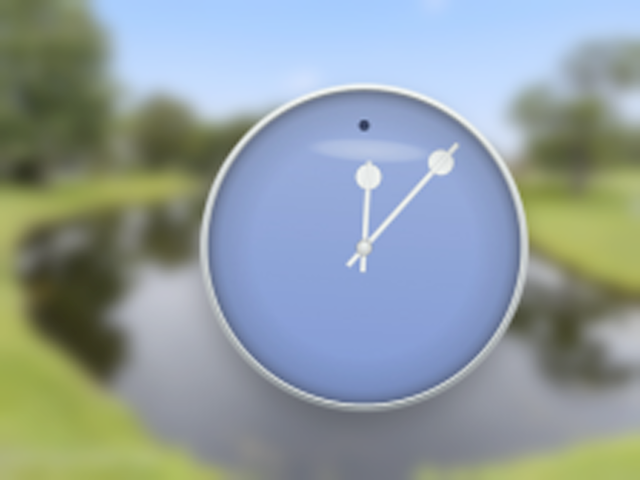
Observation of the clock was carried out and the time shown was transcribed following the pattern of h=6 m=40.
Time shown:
h=12 m=7
